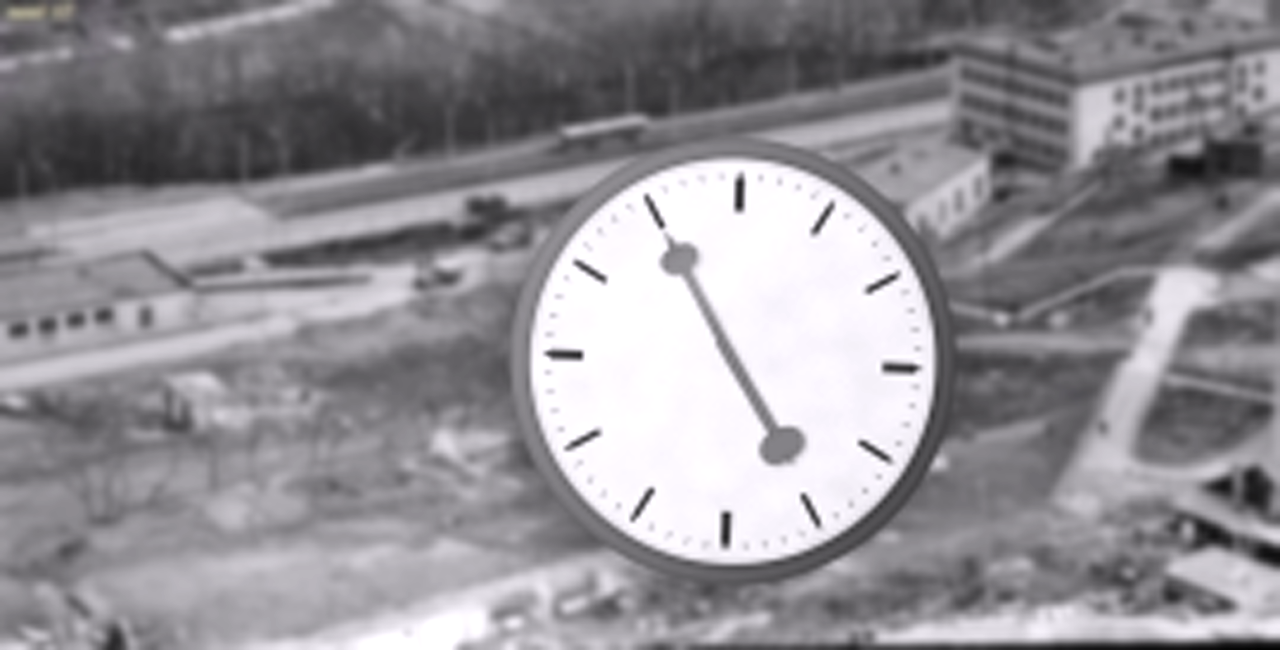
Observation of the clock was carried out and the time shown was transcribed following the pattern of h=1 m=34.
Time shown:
h=4 m=55
